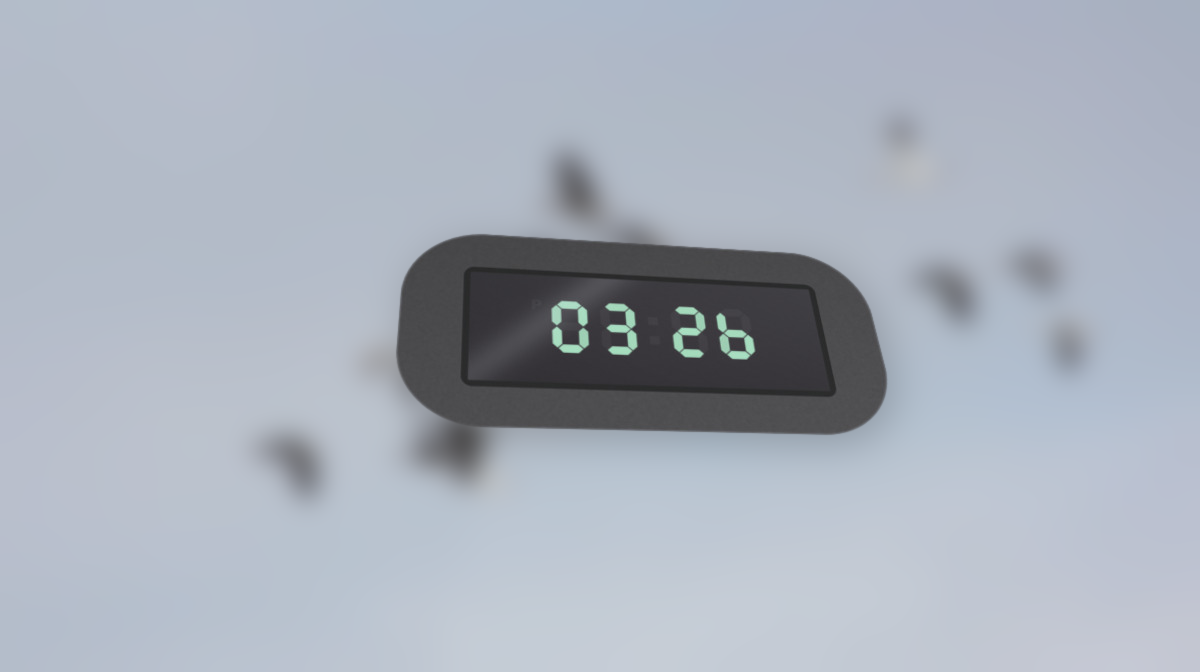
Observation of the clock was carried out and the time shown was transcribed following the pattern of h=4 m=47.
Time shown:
h=3 m=26
